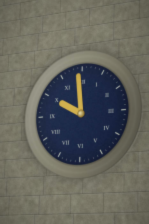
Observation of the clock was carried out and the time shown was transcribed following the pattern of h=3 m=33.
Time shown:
h=9 m=59
